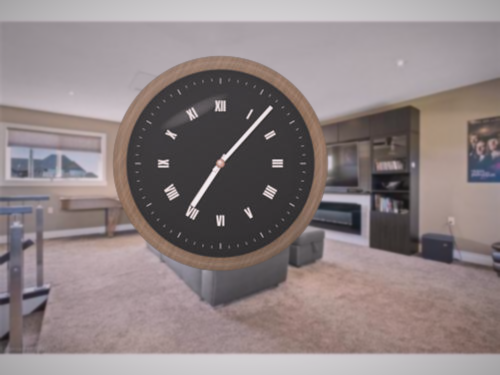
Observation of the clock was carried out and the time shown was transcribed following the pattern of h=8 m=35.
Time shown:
h=7 m=7
